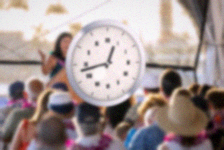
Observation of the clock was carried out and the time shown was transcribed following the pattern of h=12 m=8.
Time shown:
h=12 m=43
